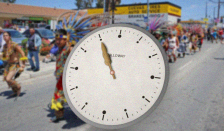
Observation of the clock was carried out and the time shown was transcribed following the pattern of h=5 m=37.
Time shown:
h=10 m=55
